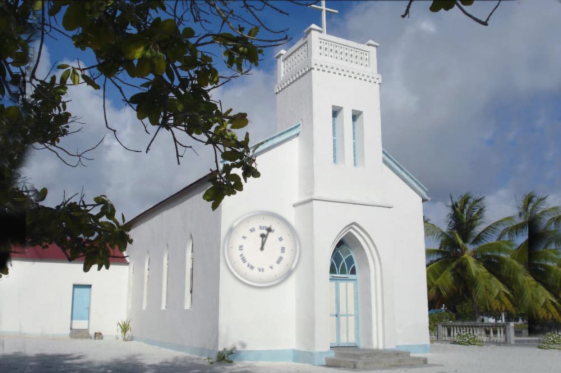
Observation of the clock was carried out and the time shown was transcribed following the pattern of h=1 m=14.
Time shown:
h=12 m=3
